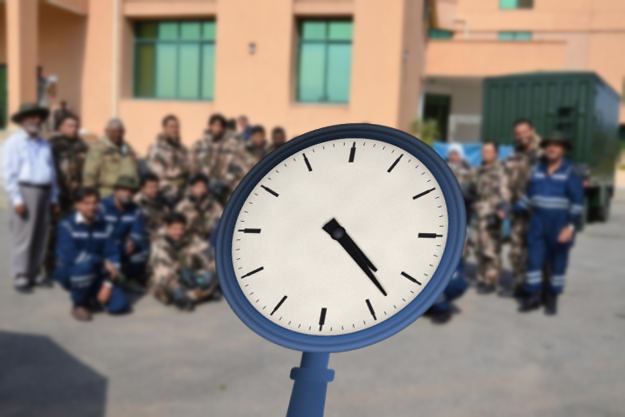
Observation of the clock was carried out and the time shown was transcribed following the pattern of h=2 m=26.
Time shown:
h=4 m=23
